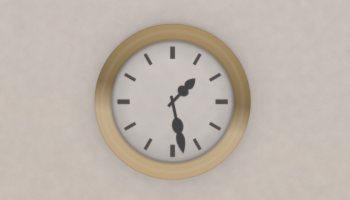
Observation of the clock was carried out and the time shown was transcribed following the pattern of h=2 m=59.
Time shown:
h=1 m=28
